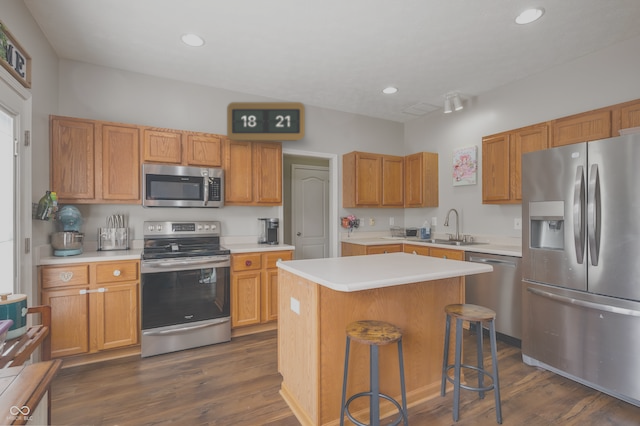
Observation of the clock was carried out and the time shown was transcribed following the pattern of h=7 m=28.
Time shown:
h=18 m=21
